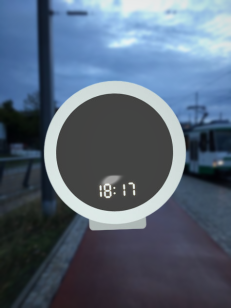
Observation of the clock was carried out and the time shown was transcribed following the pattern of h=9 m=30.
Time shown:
h=18 m=17
